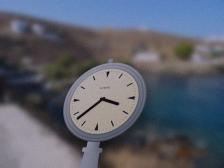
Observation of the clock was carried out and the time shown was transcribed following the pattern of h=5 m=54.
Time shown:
h=3 m=38
